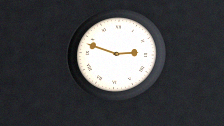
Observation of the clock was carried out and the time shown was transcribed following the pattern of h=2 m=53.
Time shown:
h=2 m=48
